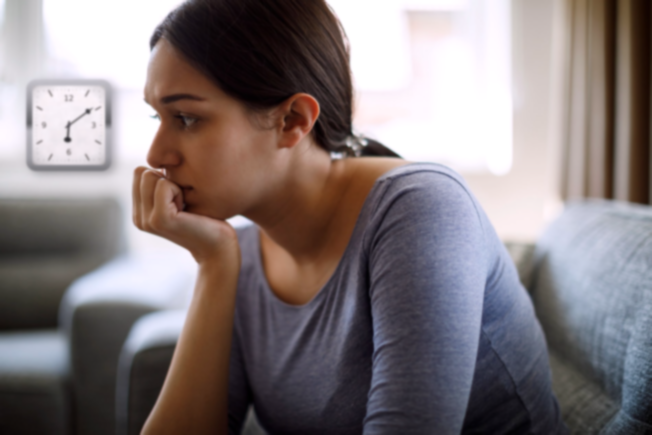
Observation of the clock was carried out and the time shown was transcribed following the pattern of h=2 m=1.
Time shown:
h=6 m=9
